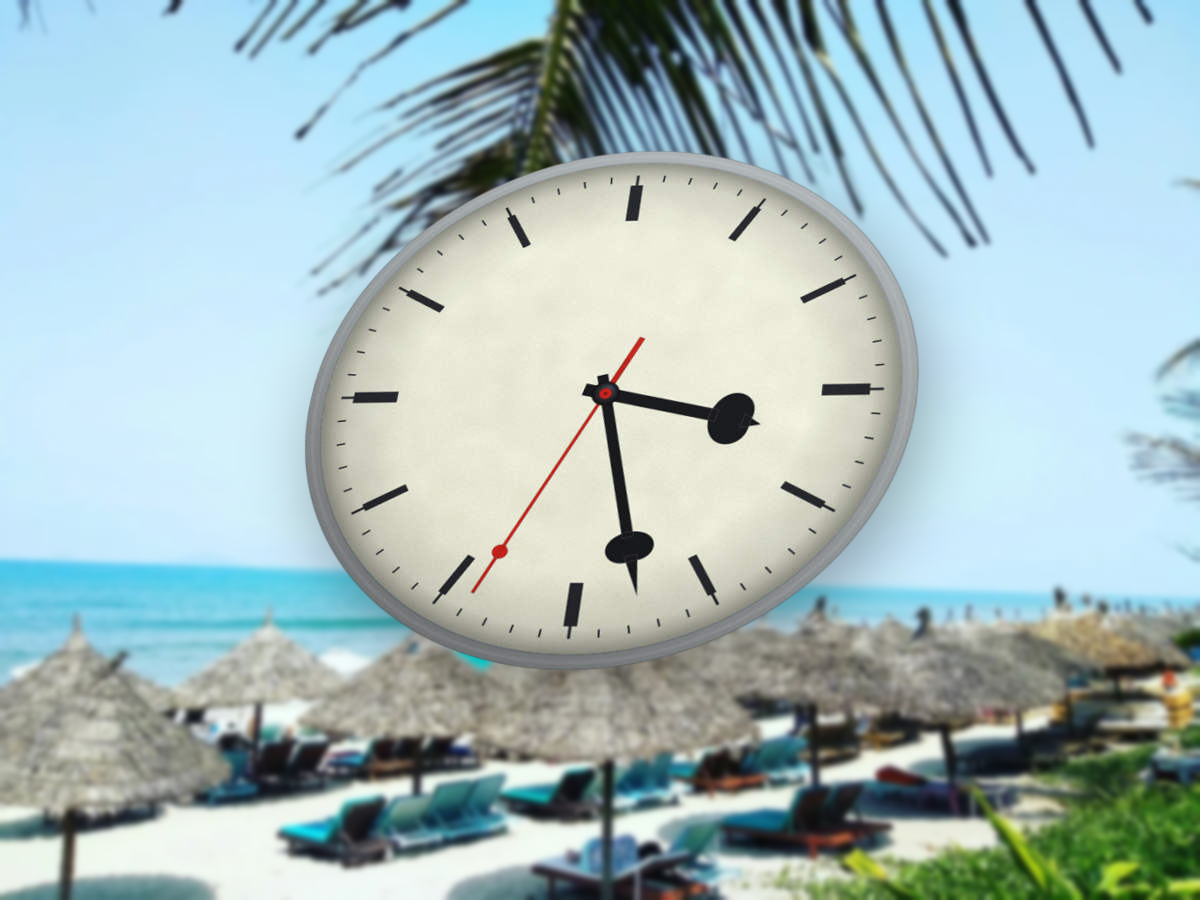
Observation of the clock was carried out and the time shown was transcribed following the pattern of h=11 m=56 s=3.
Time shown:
h=3 m=27 s=34
